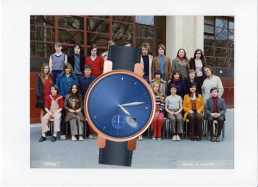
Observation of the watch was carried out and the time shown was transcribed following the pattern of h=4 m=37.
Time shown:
h=4 m=13
